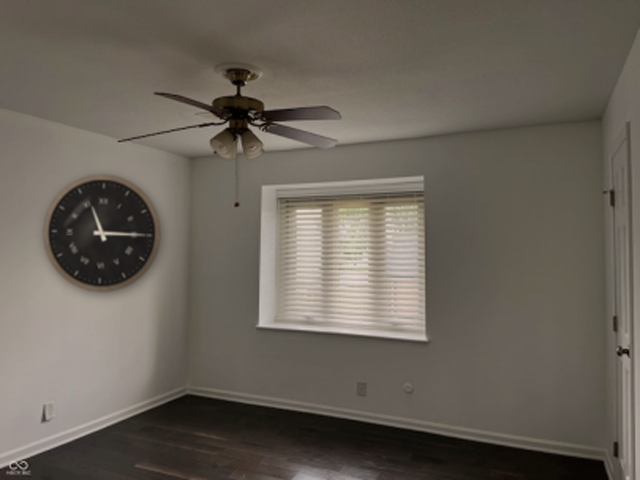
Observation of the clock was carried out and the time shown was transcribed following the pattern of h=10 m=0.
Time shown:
h=11 m=15
